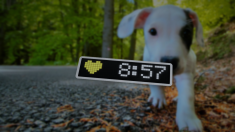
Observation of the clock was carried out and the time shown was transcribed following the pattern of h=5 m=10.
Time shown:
h=8 m=57
